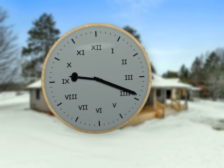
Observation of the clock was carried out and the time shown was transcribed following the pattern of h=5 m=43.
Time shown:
h=9 m=19
